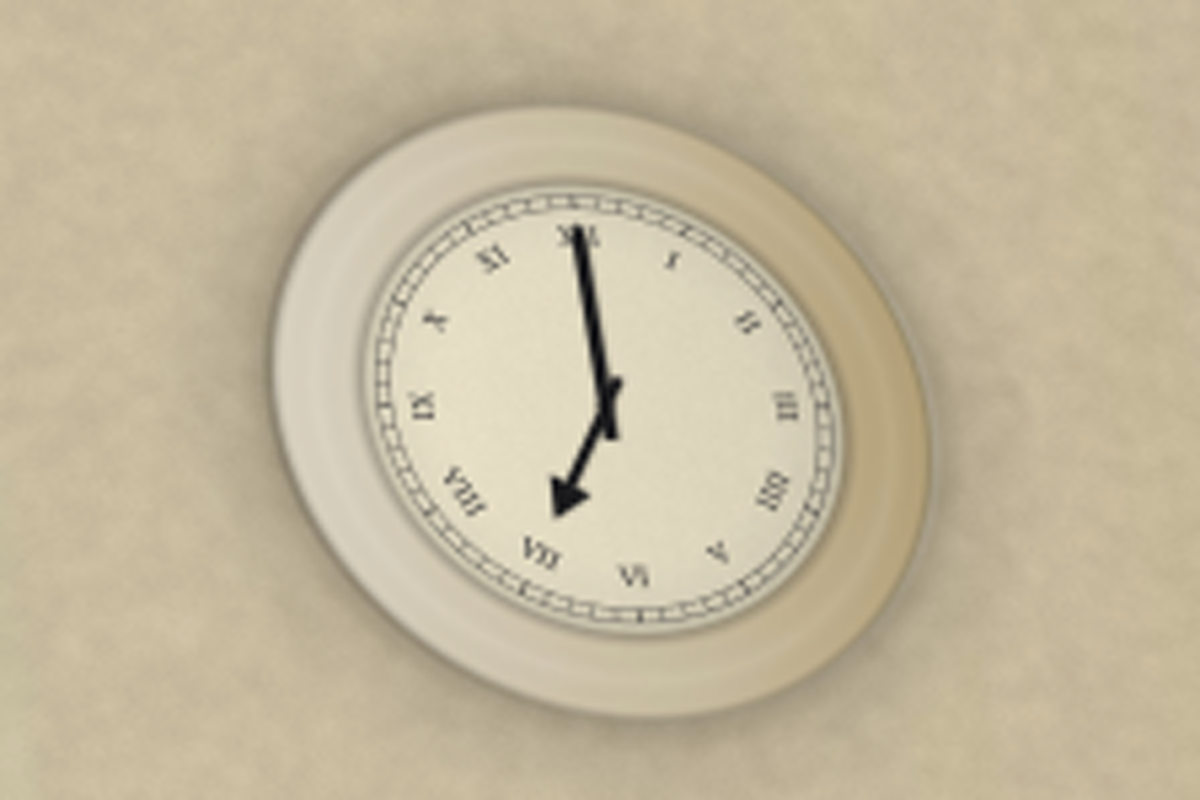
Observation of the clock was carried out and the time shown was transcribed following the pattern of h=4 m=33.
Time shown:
h=7 m=0
